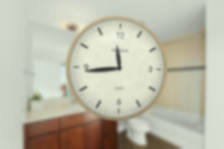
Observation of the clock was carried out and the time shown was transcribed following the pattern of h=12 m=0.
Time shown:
h=11 m=44
